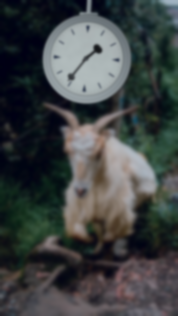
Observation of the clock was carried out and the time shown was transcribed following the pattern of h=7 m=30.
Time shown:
h=1 m=36
